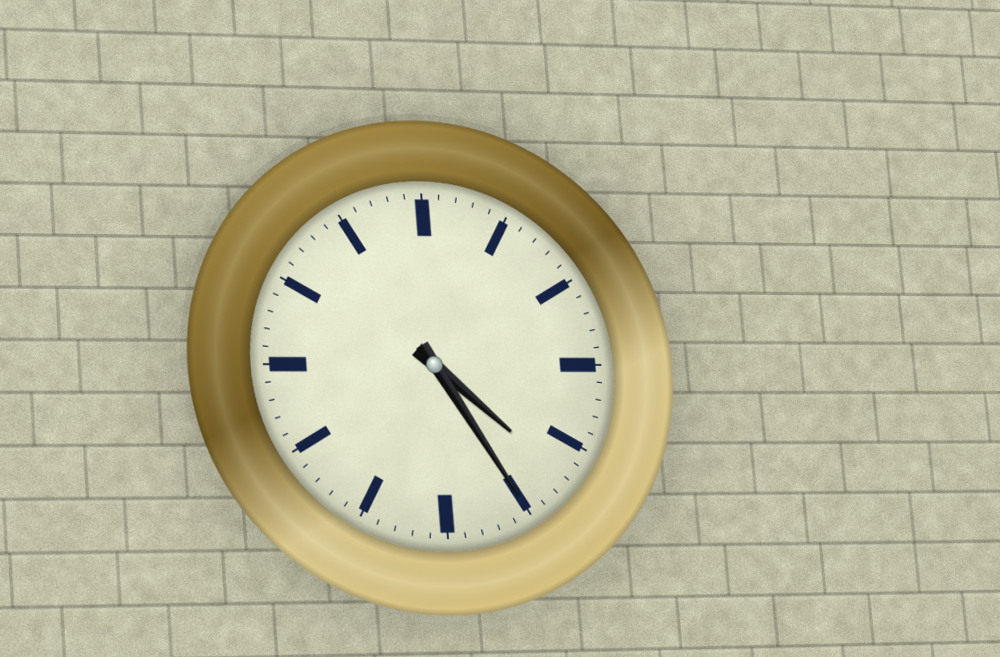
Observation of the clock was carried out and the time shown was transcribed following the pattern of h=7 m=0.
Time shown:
h=4 m=25
